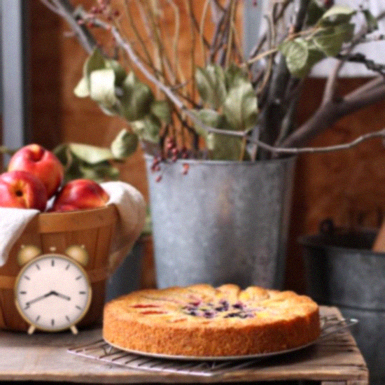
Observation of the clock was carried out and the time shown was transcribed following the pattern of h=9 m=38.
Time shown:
h=3 m=41
